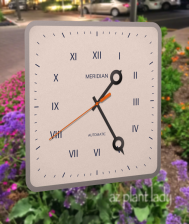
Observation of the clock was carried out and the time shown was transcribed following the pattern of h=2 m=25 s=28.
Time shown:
h=1 m=24 s=40
